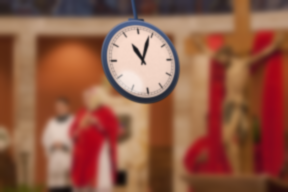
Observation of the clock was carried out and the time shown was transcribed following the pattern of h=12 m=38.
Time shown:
h=11 m=4
